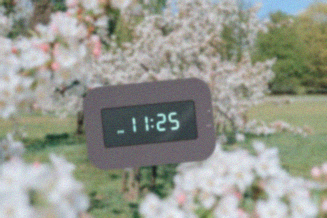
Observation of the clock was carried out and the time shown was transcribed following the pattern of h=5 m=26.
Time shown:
h=11 m=25
